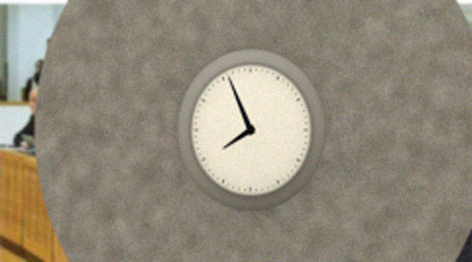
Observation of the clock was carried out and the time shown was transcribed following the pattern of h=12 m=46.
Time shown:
h=7 m=56
